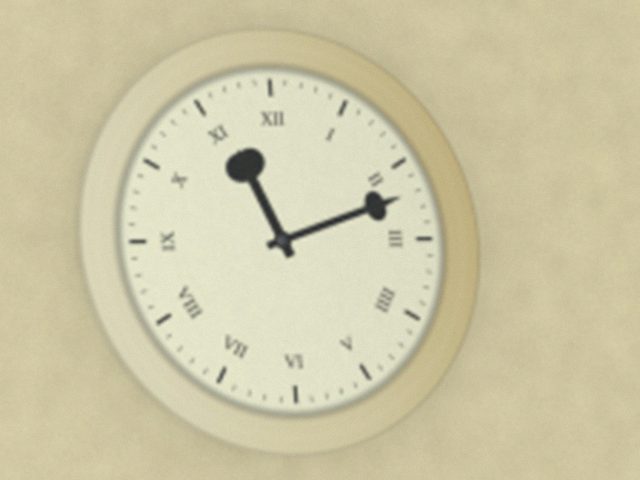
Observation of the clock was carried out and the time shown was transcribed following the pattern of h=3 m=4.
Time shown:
h=11 m=12
